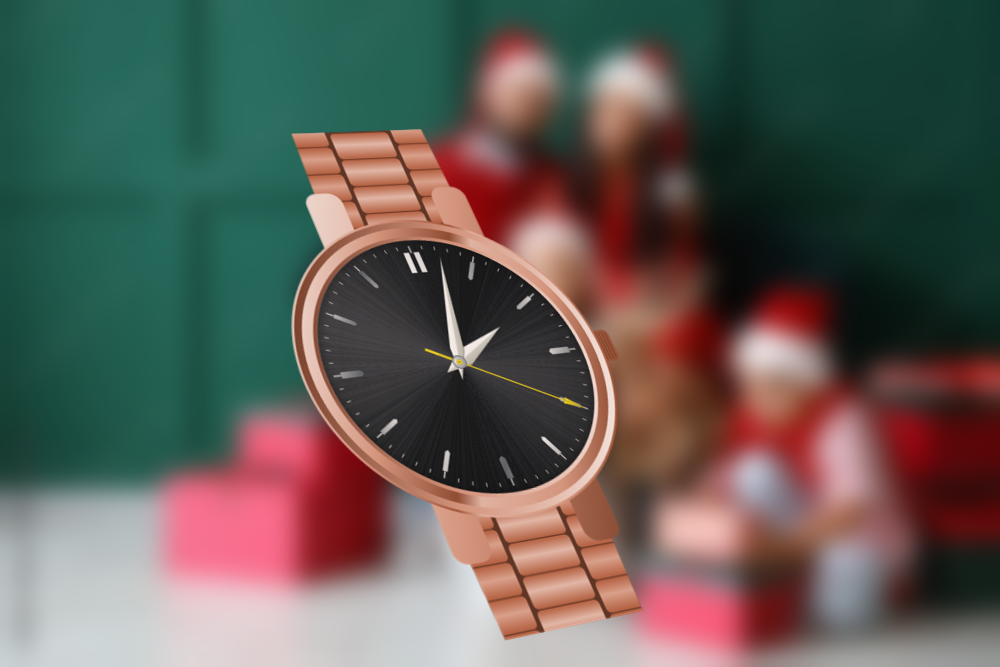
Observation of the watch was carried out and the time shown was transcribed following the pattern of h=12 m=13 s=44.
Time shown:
h=2 m=2 s=20
